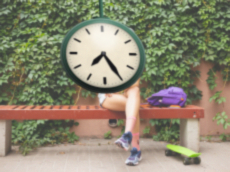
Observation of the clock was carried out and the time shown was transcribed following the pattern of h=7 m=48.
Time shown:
h=7 m=25
